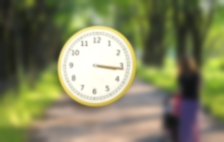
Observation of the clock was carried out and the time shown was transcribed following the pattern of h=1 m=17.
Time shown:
h=3 m=16
